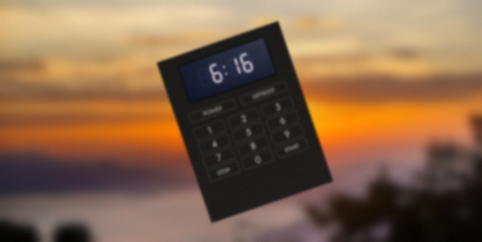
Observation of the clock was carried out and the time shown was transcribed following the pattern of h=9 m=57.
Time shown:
h=6 m=16
